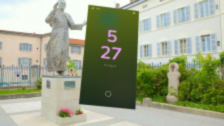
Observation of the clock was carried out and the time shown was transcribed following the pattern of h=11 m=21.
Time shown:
h=5 m=27
